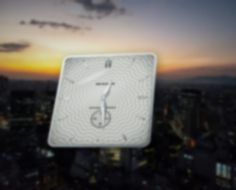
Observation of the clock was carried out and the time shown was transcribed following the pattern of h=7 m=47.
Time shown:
h=12 m=29
